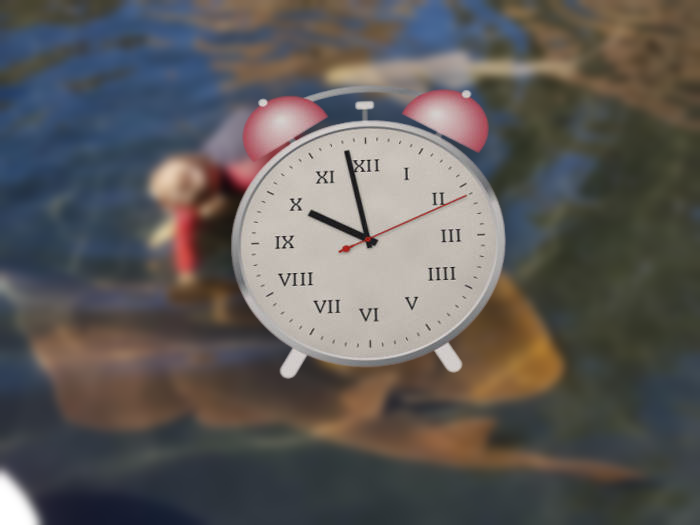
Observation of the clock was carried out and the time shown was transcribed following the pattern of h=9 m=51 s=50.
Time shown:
h=9 m=58 s=11
